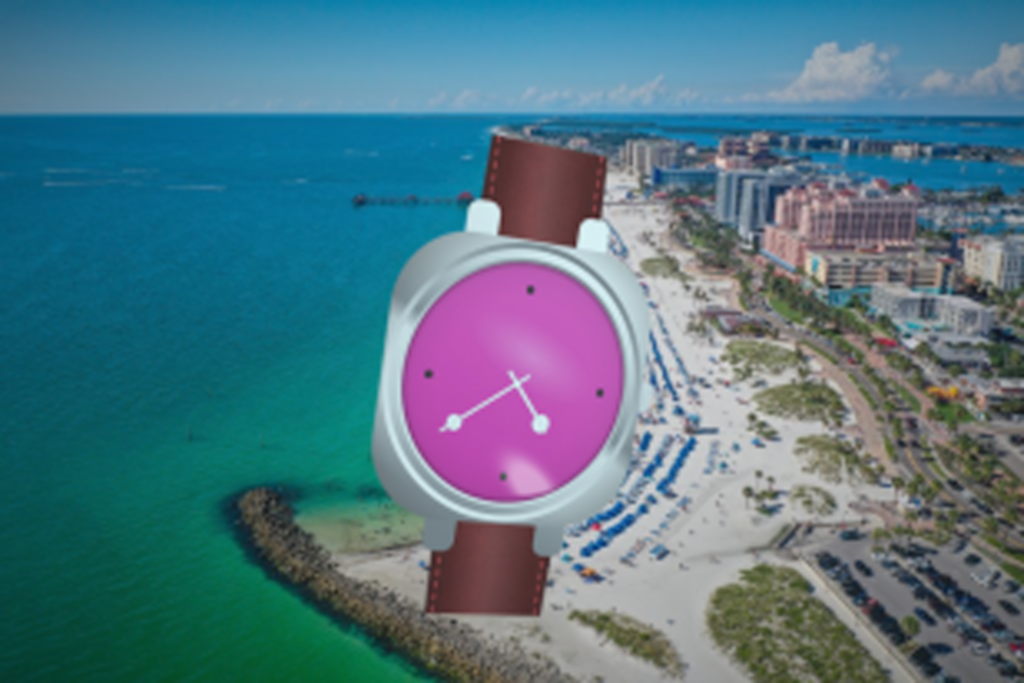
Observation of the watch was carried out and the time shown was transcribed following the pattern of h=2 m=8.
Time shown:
h=4 m=39
